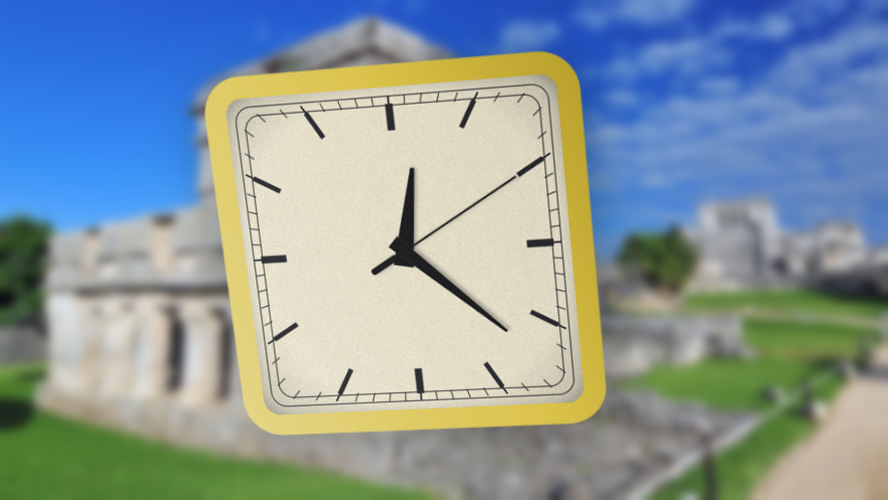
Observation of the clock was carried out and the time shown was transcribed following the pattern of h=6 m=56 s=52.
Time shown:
h=12 m=22 s=10
